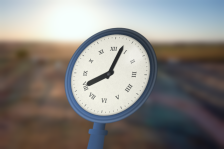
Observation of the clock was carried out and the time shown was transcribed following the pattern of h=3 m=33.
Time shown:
h=8 m=3
